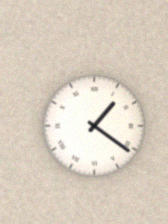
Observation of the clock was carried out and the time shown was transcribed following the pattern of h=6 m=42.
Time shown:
h=1 m=21
